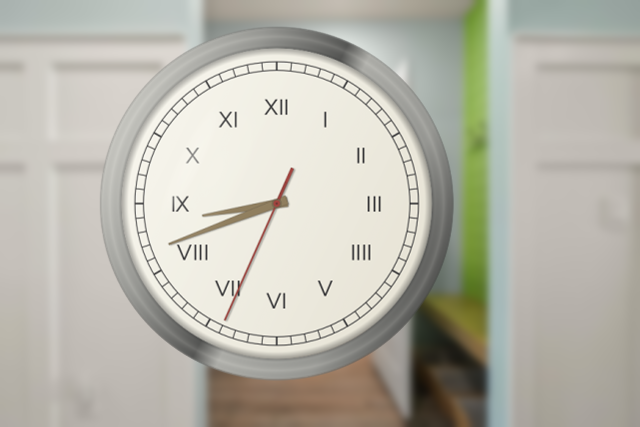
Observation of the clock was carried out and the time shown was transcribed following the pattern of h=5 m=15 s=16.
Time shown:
h=8 m=41 s=34
